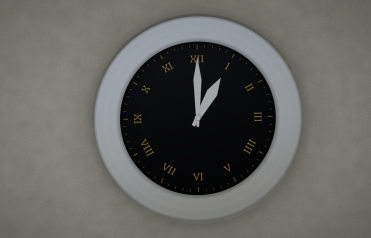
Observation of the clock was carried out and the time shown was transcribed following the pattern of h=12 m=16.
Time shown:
h=1 m=0
